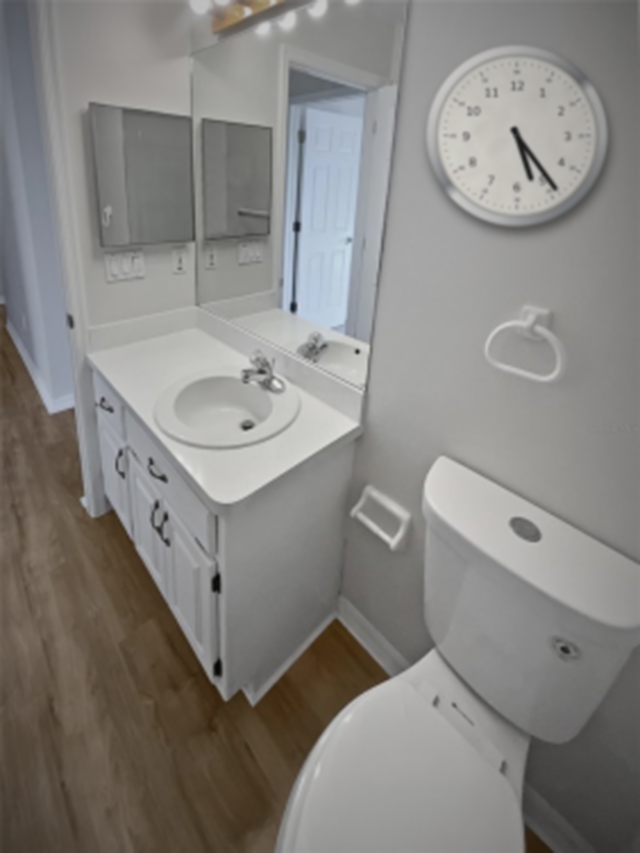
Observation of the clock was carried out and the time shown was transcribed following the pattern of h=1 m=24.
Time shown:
h=5 m=24
